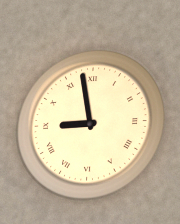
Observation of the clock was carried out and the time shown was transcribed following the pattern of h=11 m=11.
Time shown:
h=8 m=58
